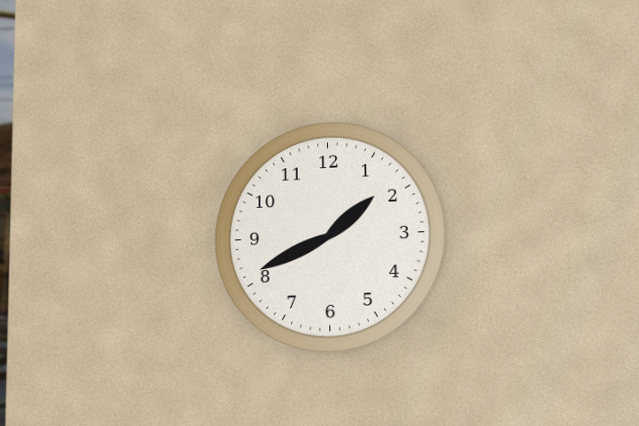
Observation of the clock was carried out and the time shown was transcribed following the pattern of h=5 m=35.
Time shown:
h=1 m=41
